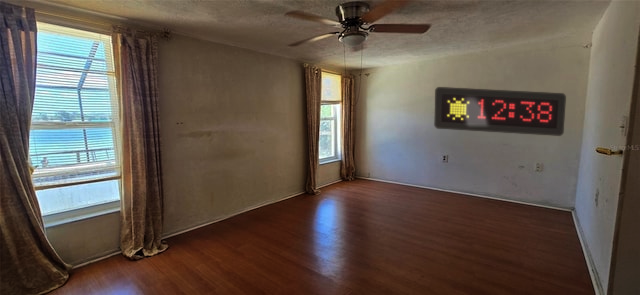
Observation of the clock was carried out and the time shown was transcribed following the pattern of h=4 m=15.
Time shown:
h=12 m=38
